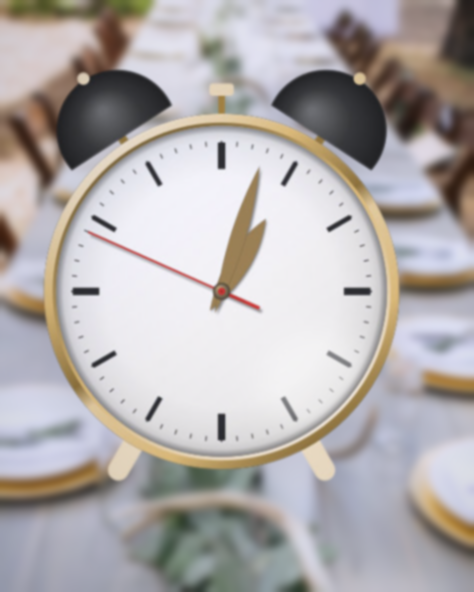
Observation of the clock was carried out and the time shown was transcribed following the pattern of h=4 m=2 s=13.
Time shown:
h=1 m=2 s=49
